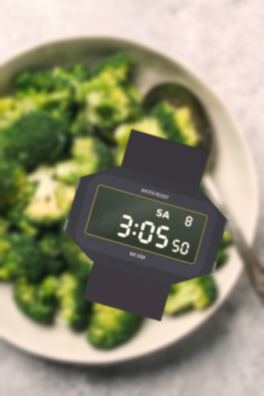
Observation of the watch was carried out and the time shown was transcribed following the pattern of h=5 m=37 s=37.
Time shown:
h=3 m=5 s=50
